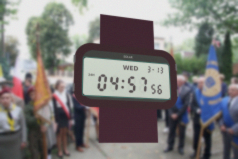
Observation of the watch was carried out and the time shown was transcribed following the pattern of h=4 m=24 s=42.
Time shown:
h=4 m=57 s=56
